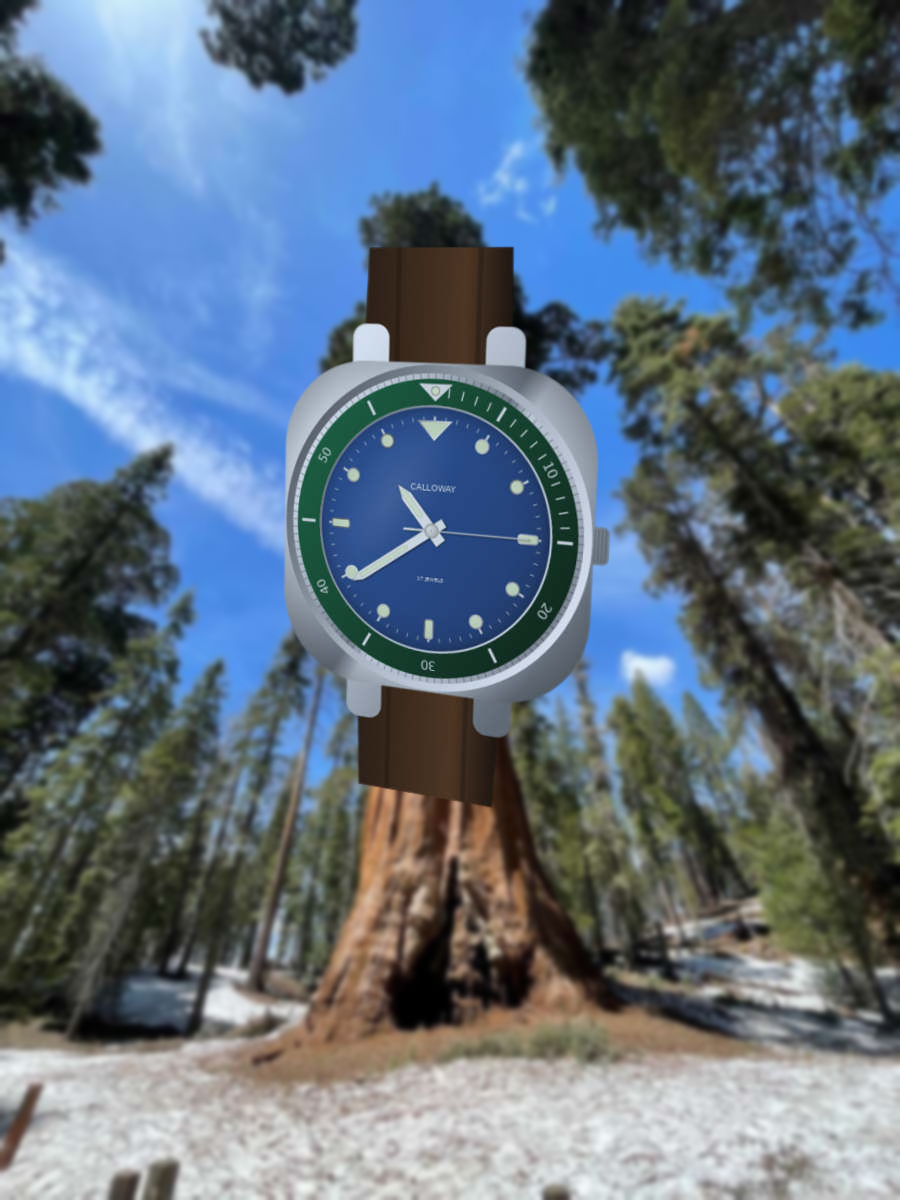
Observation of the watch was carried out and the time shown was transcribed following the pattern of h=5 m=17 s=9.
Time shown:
h=10 m=39 s=15
